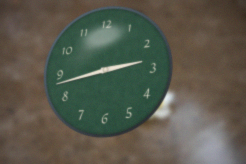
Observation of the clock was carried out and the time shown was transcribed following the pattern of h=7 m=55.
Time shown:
h=2 m=43
